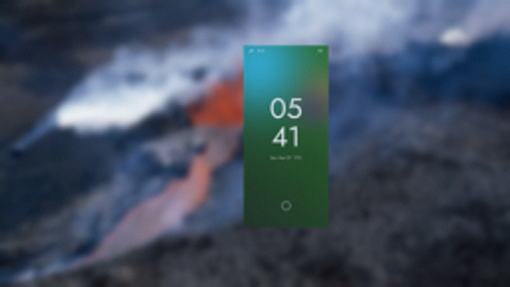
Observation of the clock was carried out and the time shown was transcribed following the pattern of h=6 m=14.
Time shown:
h=5 m=41
